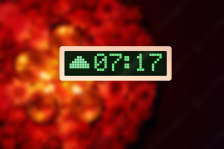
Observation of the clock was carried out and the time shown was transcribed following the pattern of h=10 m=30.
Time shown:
h=7 m=17
